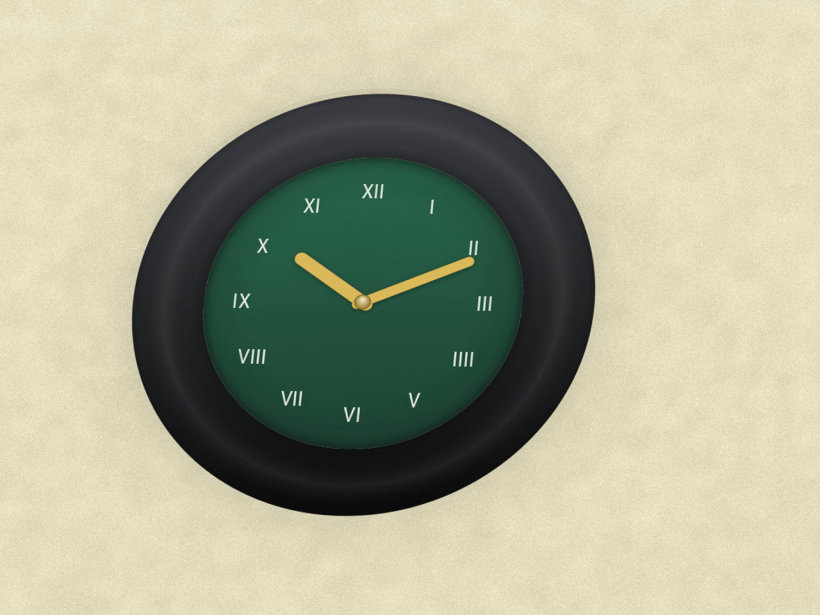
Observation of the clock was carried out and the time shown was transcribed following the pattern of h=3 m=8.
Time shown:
h=10 m=11
